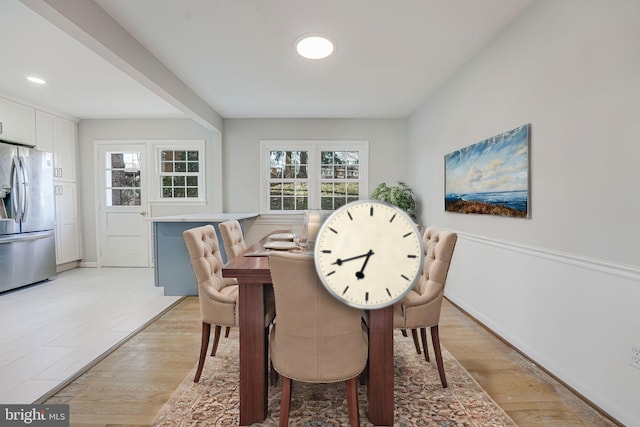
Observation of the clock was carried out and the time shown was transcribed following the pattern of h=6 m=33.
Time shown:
h=6 m=42
